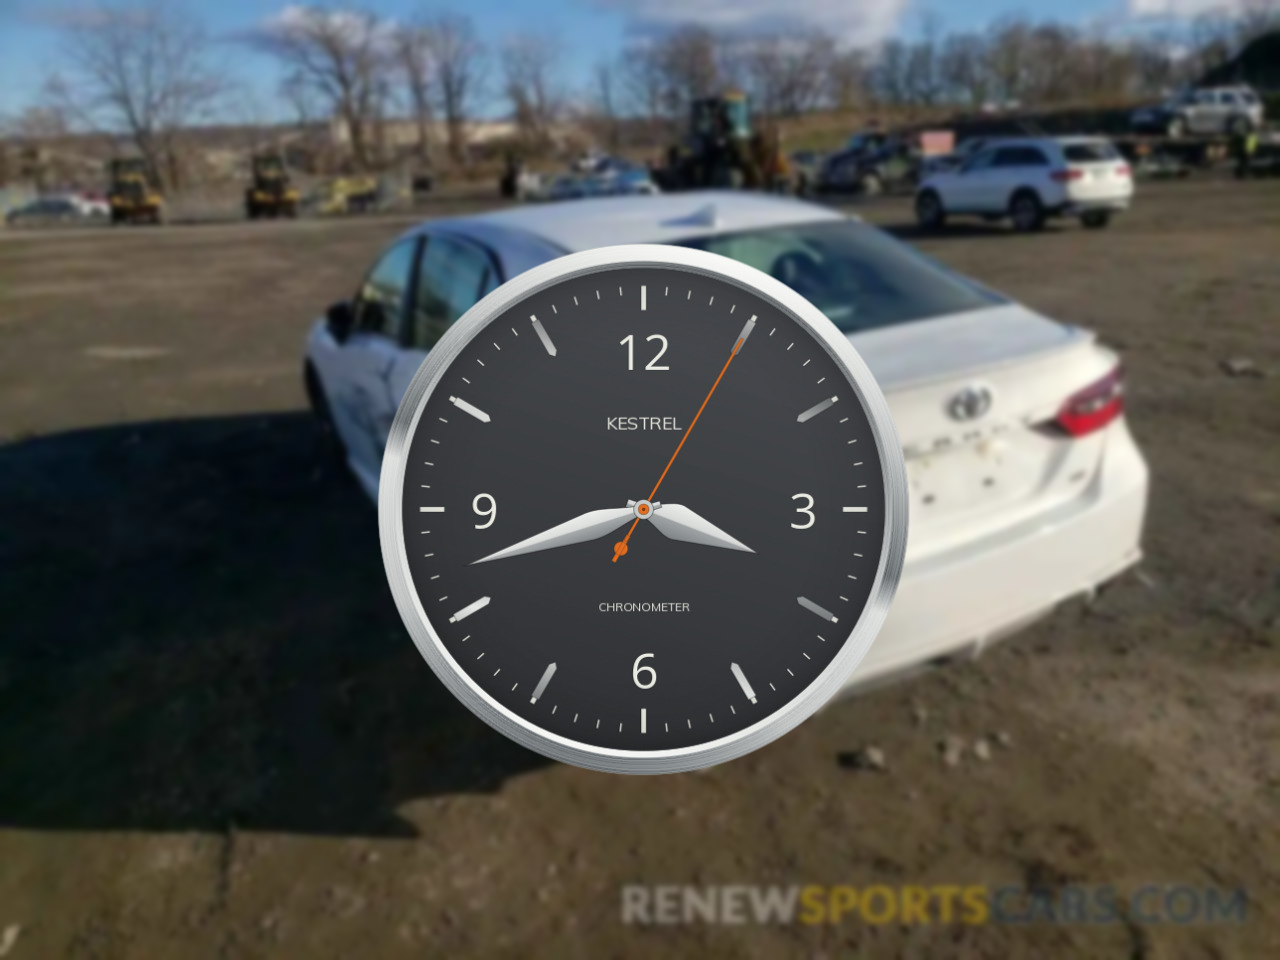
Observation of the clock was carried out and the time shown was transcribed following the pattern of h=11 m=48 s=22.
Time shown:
h=3 m=42 s=5
